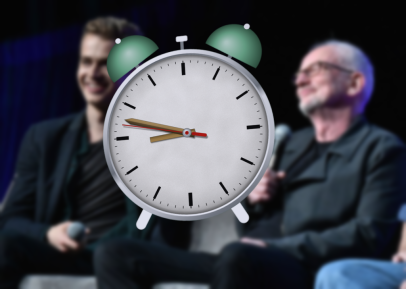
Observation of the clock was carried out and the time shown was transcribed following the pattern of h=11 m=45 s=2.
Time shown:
h=8 m=47 s=47
